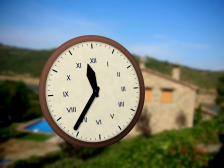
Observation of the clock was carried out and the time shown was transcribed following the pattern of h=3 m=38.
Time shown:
h=11 m=36
